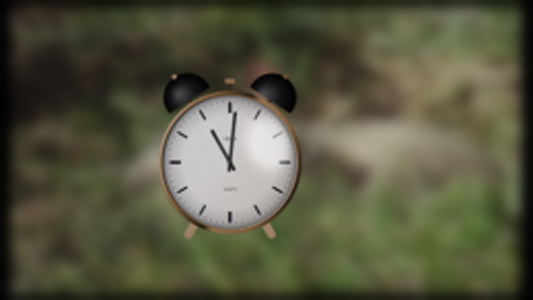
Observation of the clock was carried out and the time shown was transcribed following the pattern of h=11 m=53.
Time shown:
h=11 m=1
